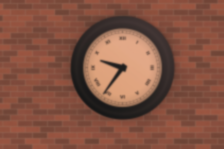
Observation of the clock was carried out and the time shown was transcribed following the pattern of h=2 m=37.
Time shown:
h=9 m=36
